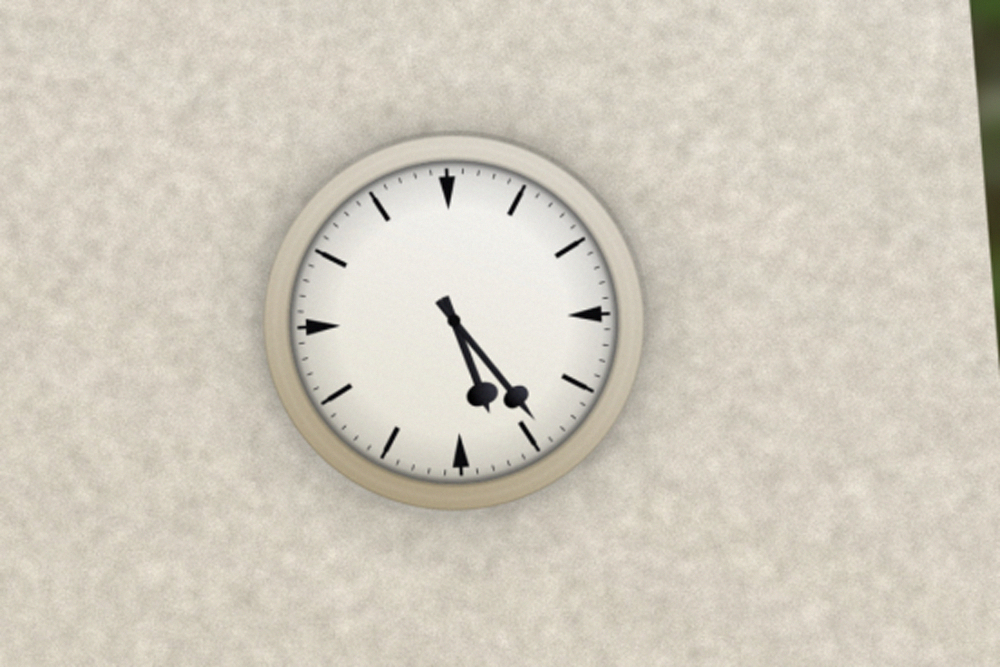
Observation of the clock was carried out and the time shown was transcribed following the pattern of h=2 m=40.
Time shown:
h=5 m=24
